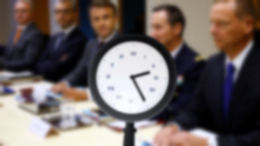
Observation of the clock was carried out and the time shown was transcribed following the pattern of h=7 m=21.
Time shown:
h=2 m=25
